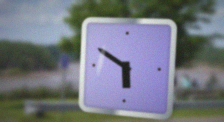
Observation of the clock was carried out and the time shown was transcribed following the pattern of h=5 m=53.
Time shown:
h=5 m=50
